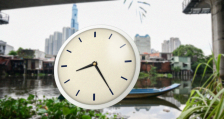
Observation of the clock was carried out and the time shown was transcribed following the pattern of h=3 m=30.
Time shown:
h=8 m=25
